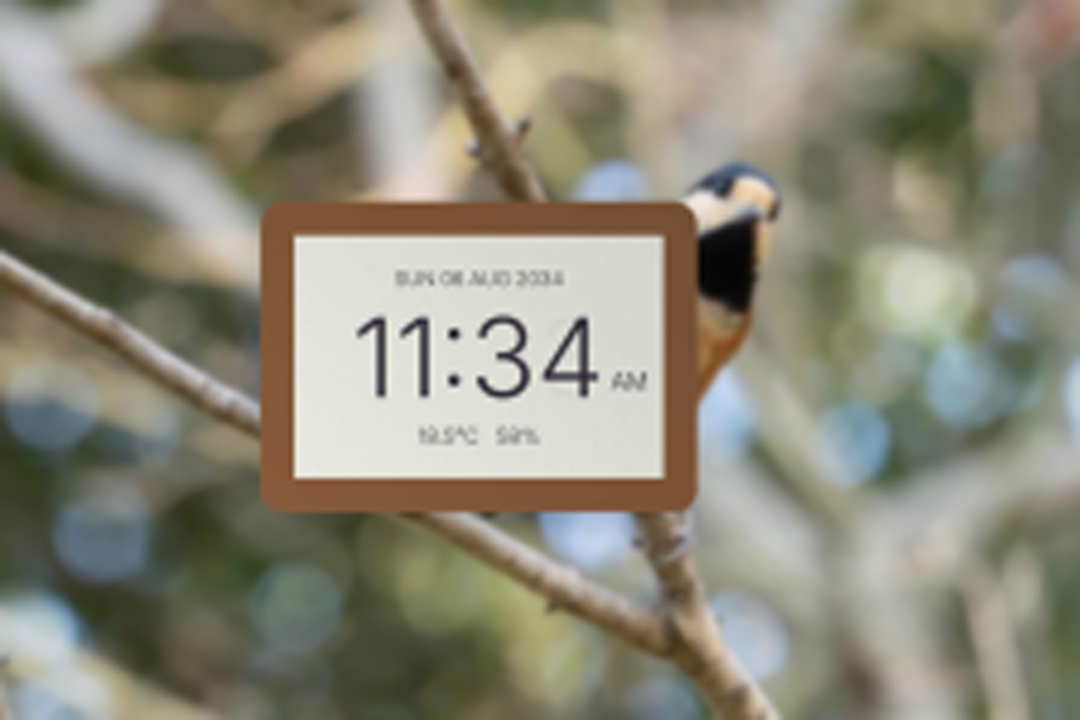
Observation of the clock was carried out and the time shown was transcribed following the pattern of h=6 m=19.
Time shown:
h=11 m=34
